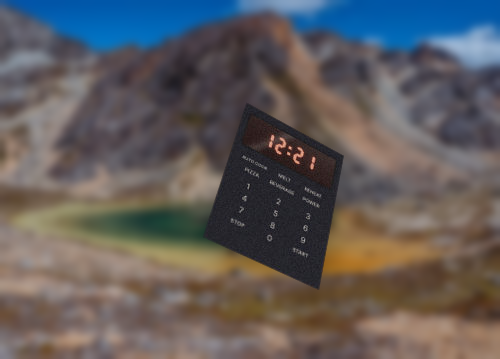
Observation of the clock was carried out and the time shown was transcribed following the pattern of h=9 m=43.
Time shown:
h=12 m=21
